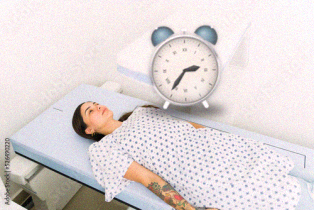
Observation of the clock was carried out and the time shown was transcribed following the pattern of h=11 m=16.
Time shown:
h=2 m=36
